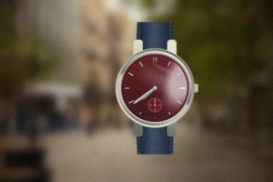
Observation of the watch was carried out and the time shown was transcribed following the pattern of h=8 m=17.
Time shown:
h=7 m=39
